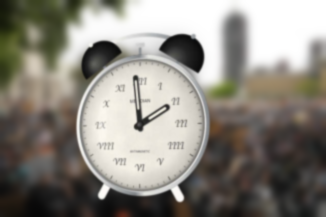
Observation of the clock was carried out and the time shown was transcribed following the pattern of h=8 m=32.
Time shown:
h=1 m=59
